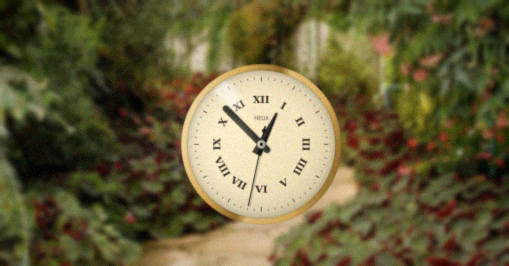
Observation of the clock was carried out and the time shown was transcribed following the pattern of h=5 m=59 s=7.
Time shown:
h=12 m=52 s=32
